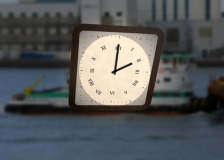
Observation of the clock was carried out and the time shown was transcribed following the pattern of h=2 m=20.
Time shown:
h=2 m=0
